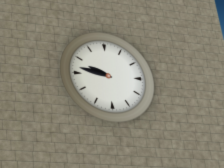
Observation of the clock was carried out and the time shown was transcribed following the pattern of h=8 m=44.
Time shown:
h=9 m=47
